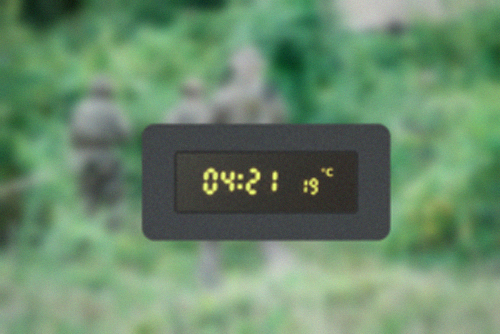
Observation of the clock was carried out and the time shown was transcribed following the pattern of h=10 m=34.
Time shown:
h=4 m=21
